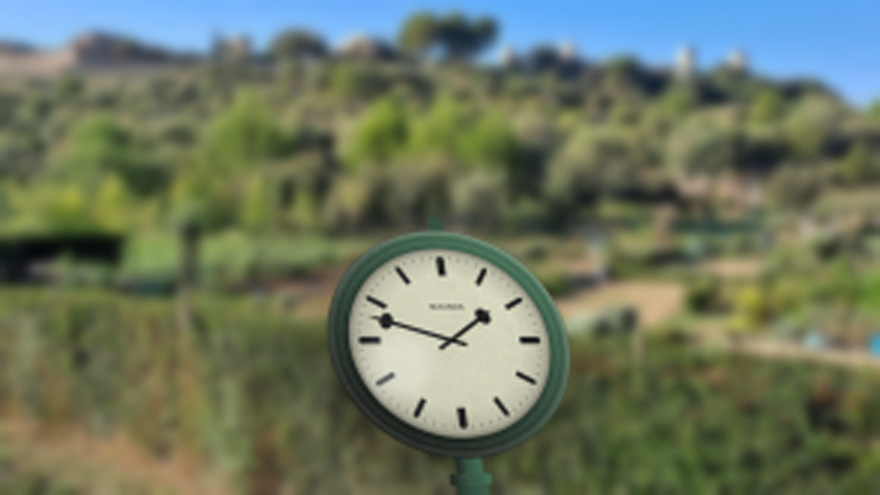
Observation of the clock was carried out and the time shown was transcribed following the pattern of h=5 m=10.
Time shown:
h=1 m=48
